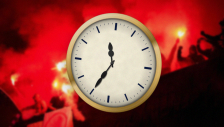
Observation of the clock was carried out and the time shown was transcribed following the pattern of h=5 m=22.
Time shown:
h=11 m=35
